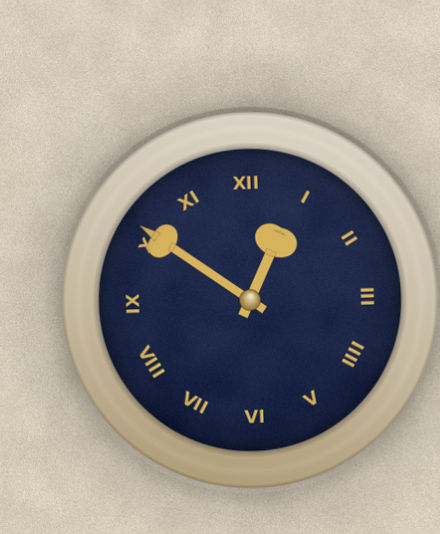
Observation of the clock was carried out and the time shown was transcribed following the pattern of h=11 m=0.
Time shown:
h=12 m=51
